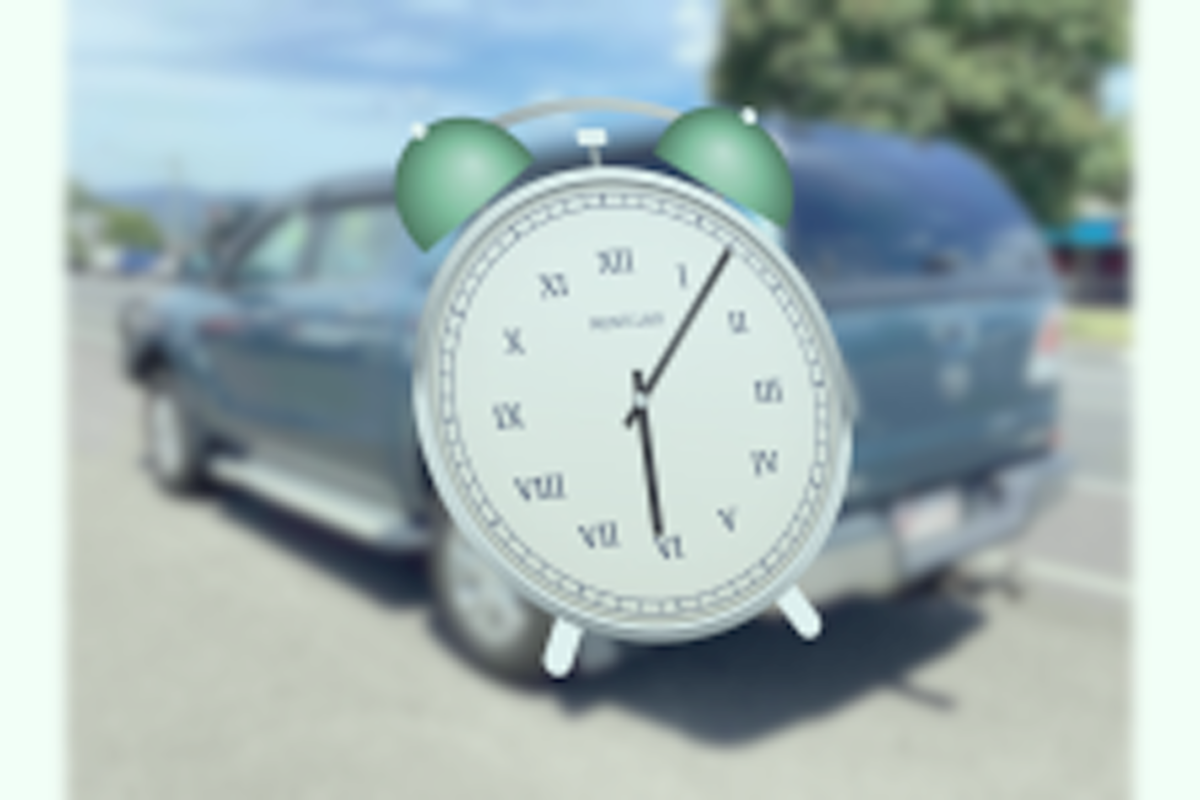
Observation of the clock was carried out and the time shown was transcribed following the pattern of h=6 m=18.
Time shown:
h=6 m=7
